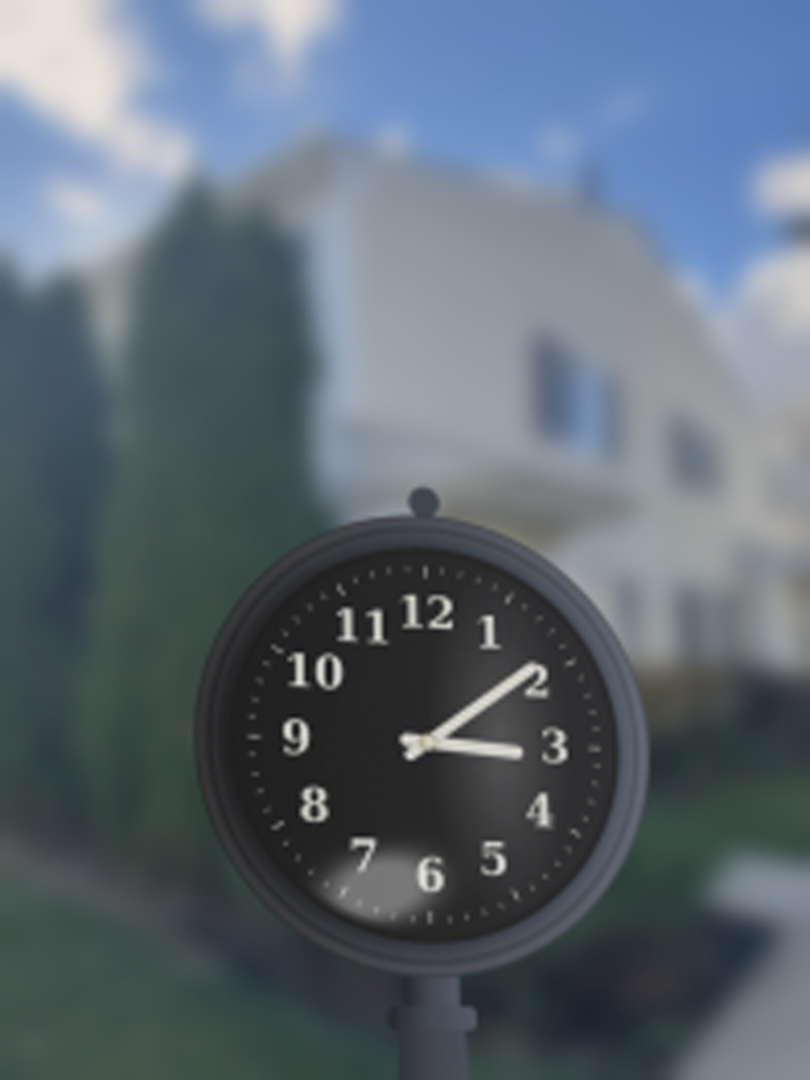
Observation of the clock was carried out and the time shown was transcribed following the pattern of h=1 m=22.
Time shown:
h=3 m=9
